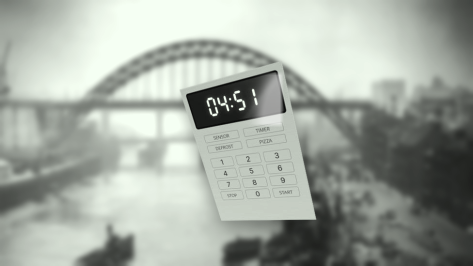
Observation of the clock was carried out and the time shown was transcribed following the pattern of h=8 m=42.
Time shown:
h=4 m=51
